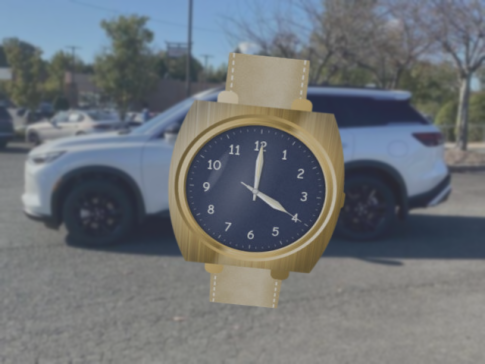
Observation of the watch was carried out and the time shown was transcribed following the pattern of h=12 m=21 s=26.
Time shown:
h=4 m=0 s=20
